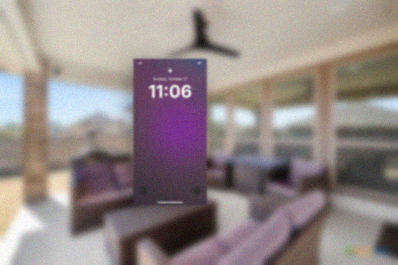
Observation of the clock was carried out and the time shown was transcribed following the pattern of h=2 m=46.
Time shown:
h=11 m=6
